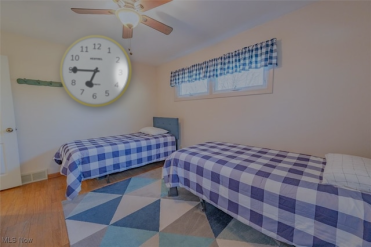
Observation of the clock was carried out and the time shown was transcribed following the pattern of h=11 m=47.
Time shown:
h=6 m=45
